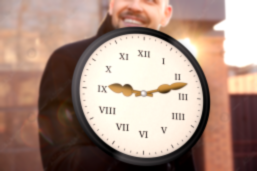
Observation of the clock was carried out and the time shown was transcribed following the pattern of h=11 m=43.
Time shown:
h=9 m=12
